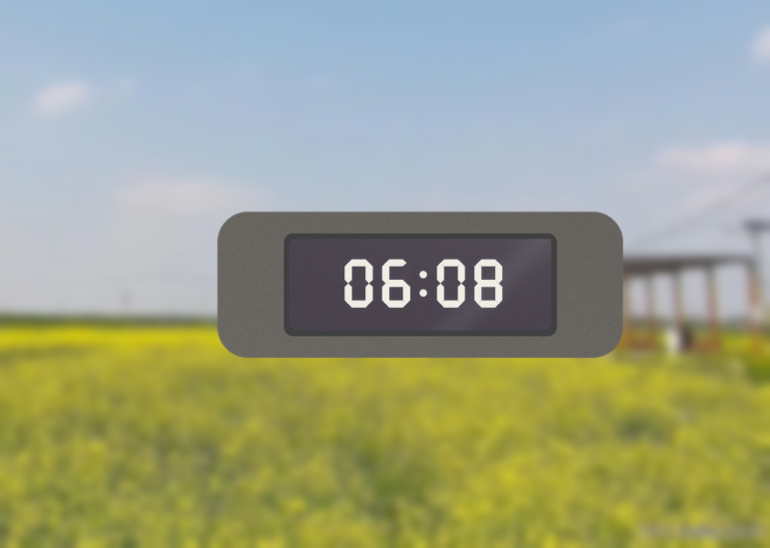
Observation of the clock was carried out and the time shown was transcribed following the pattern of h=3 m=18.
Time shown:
h=6 m=8
